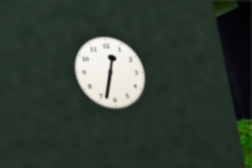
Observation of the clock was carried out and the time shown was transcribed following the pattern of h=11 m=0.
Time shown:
h=12 m=33
